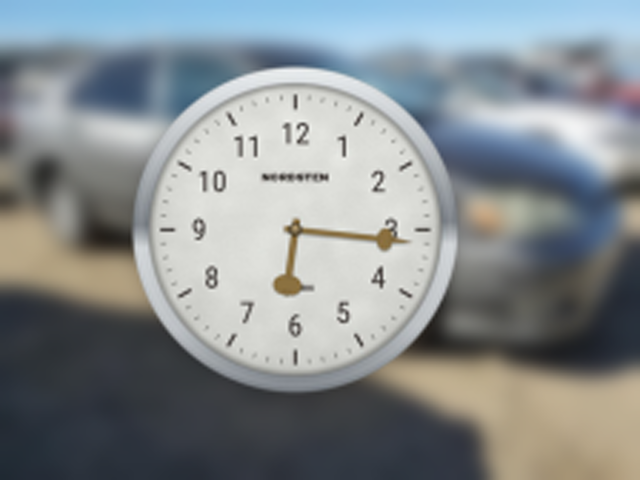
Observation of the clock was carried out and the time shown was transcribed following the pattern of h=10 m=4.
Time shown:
h=6 m=16
